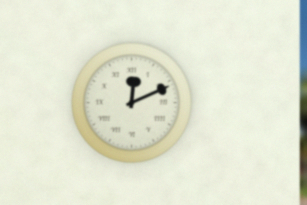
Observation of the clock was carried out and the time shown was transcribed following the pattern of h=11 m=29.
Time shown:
h=12 m=11
